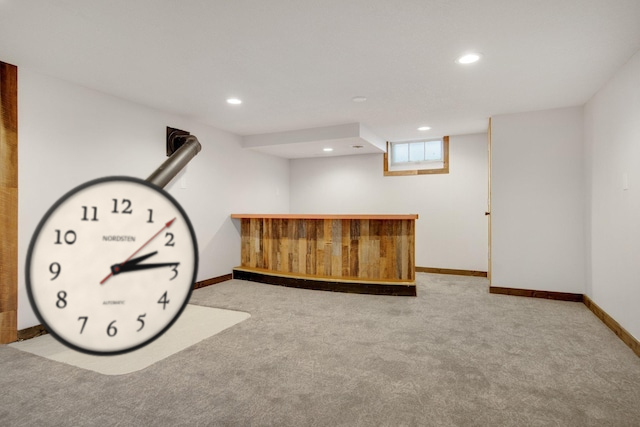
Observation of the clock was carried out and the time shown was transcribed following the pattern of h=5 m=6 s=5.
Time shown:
h=2 m=14 s=8
